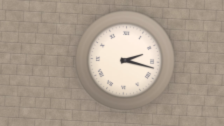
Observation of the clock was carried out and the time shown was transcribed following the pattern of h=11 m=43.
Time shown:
h=2 m=17
